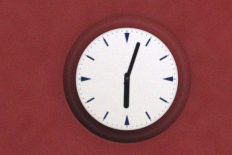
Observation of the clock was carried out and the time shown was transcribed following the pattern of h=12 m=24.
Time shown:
h=6 m=3
